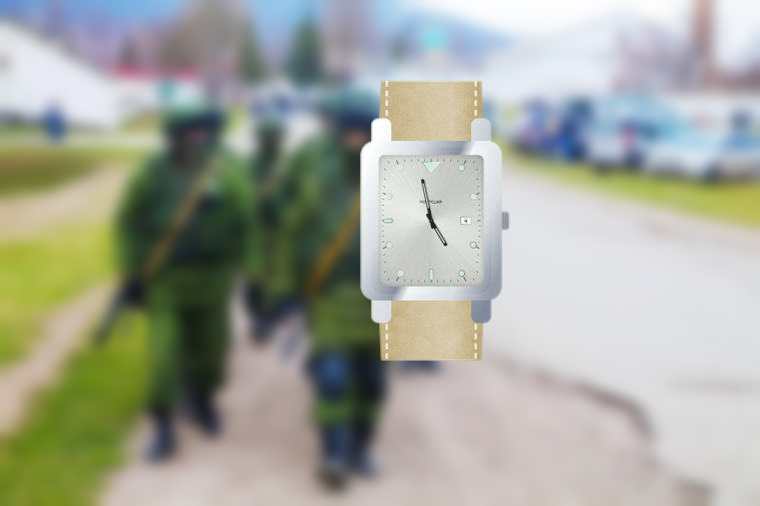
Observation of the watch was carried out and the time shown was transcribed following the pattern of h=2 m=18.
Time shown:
h=4 m=58
